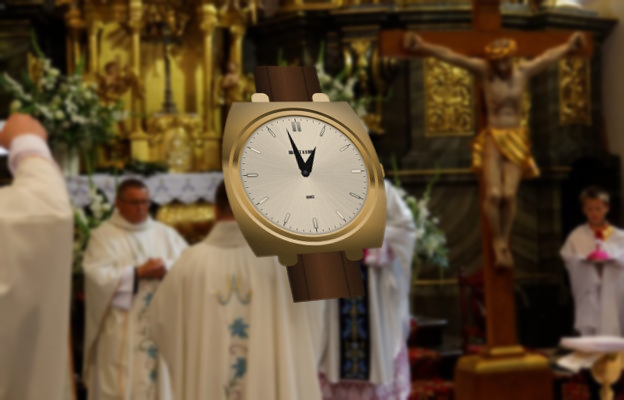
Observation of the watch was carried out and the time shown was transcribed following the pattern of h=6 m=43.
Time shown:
h=12 m=58
